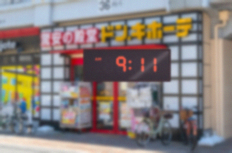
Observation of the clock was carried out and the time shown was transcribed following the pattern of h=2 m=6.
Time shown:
h=9 m=11
